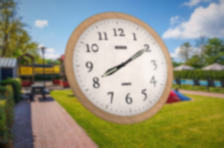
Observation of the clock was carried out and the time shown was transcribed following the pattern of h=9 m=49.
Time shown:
h=8 m=10
